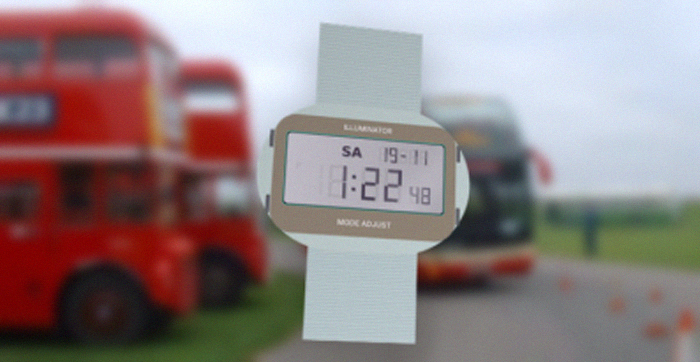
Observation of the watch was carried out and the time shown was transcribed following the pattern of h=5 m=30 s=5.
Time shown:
h=1 m=22 s=48
